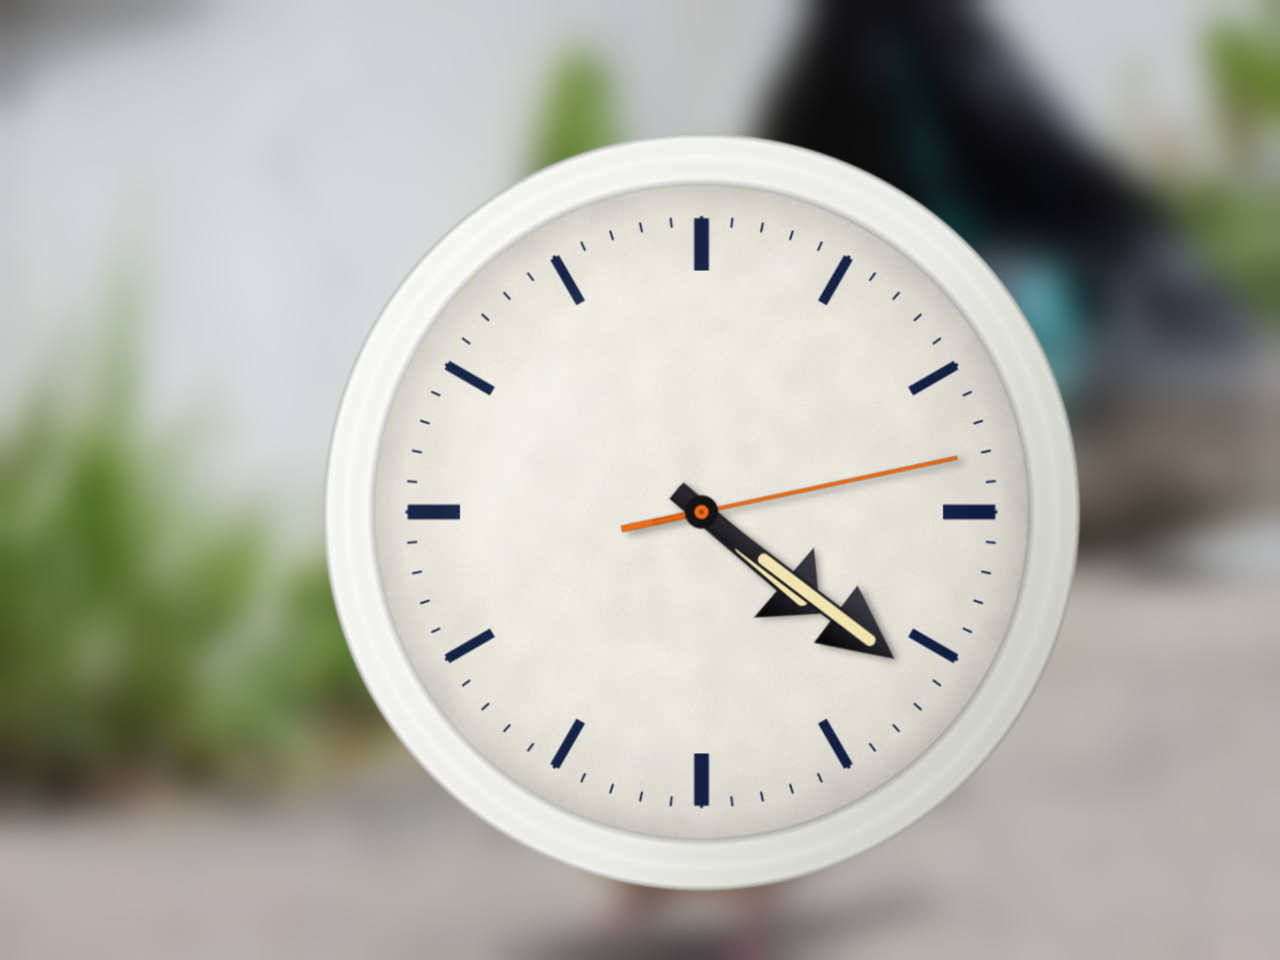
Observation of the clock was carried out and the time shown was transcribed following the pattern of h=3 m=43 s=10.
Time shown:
h=4 m=21 s=13
